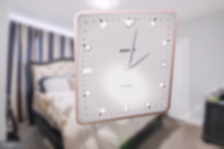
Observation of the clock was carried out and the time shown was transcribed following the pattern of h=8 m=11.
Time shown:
h=2 m=2
